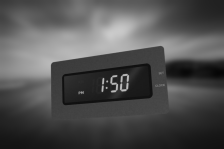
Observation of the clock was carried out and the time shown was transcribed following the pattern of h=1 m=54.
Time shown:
h=1 m=50
